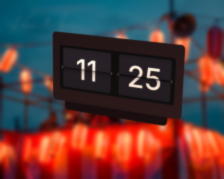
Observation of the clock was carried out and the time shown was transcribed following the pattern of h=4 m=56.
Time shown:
h=11 m=25
